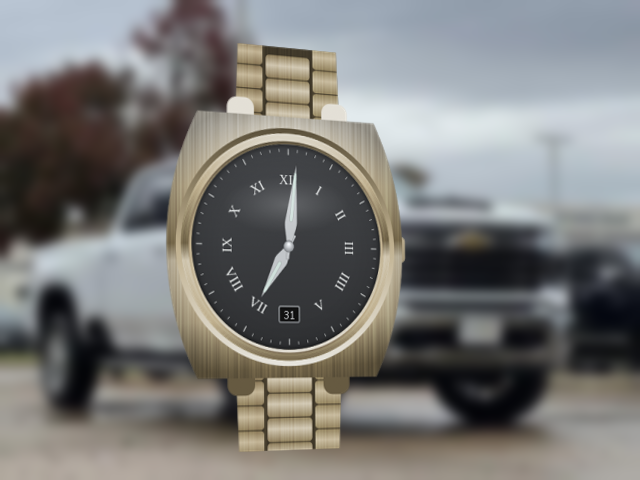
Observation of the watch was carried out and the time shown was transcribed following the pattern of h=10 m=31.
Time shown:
h=7 m=1
